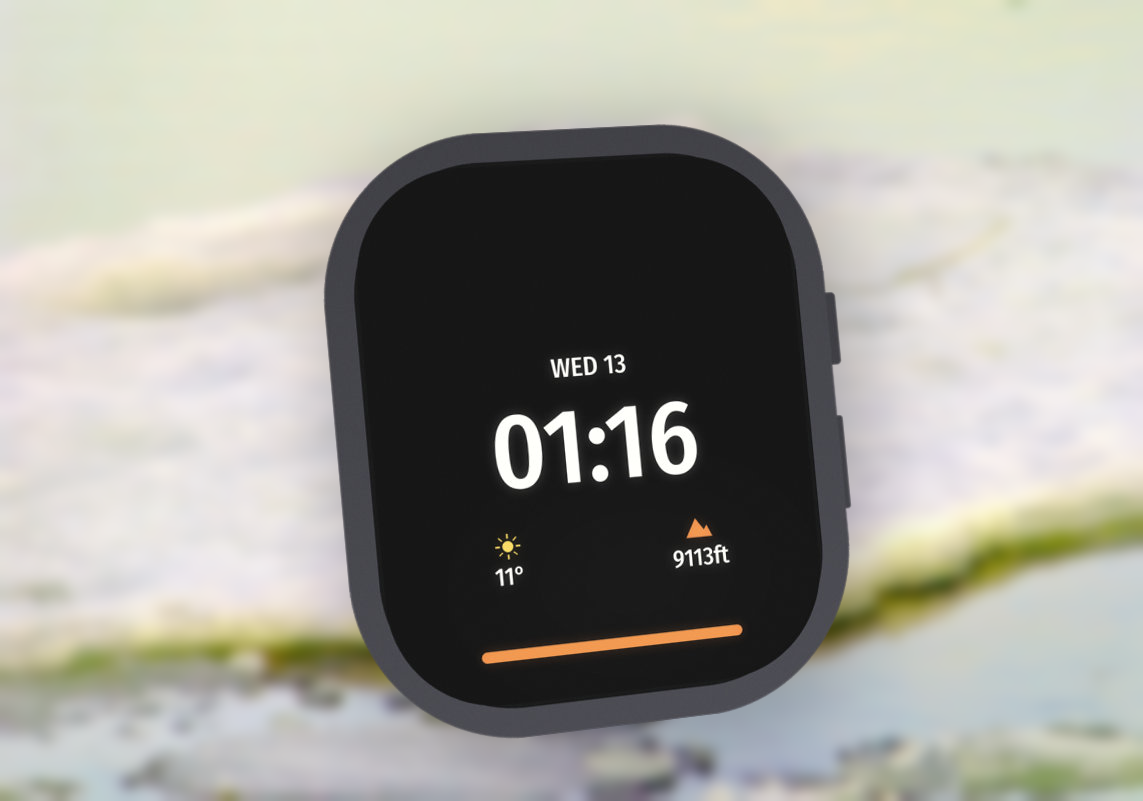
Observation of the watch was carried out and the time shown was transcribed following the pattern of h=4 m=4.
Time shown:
h=1 m=16
